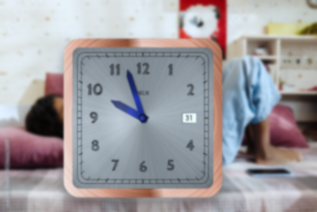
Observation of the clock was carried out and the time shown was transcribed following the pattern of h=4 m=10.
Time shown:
h=9 m=57
